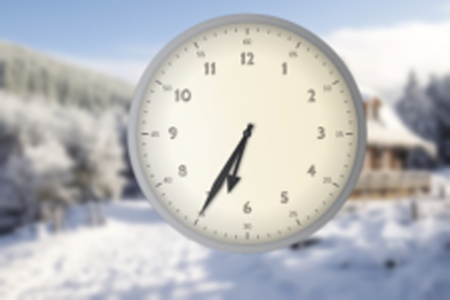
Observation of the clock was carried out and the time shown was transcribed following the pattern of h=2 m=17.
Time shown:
h=6 m=35
